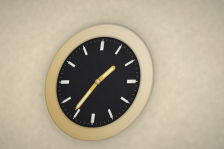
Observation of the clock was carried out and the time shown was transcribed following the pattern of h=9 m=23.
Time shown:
h=1 m=36
